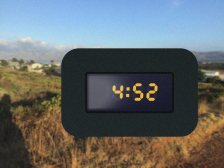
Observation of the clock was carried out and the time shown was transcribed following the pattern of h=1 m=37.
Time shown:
h=4 m=52
